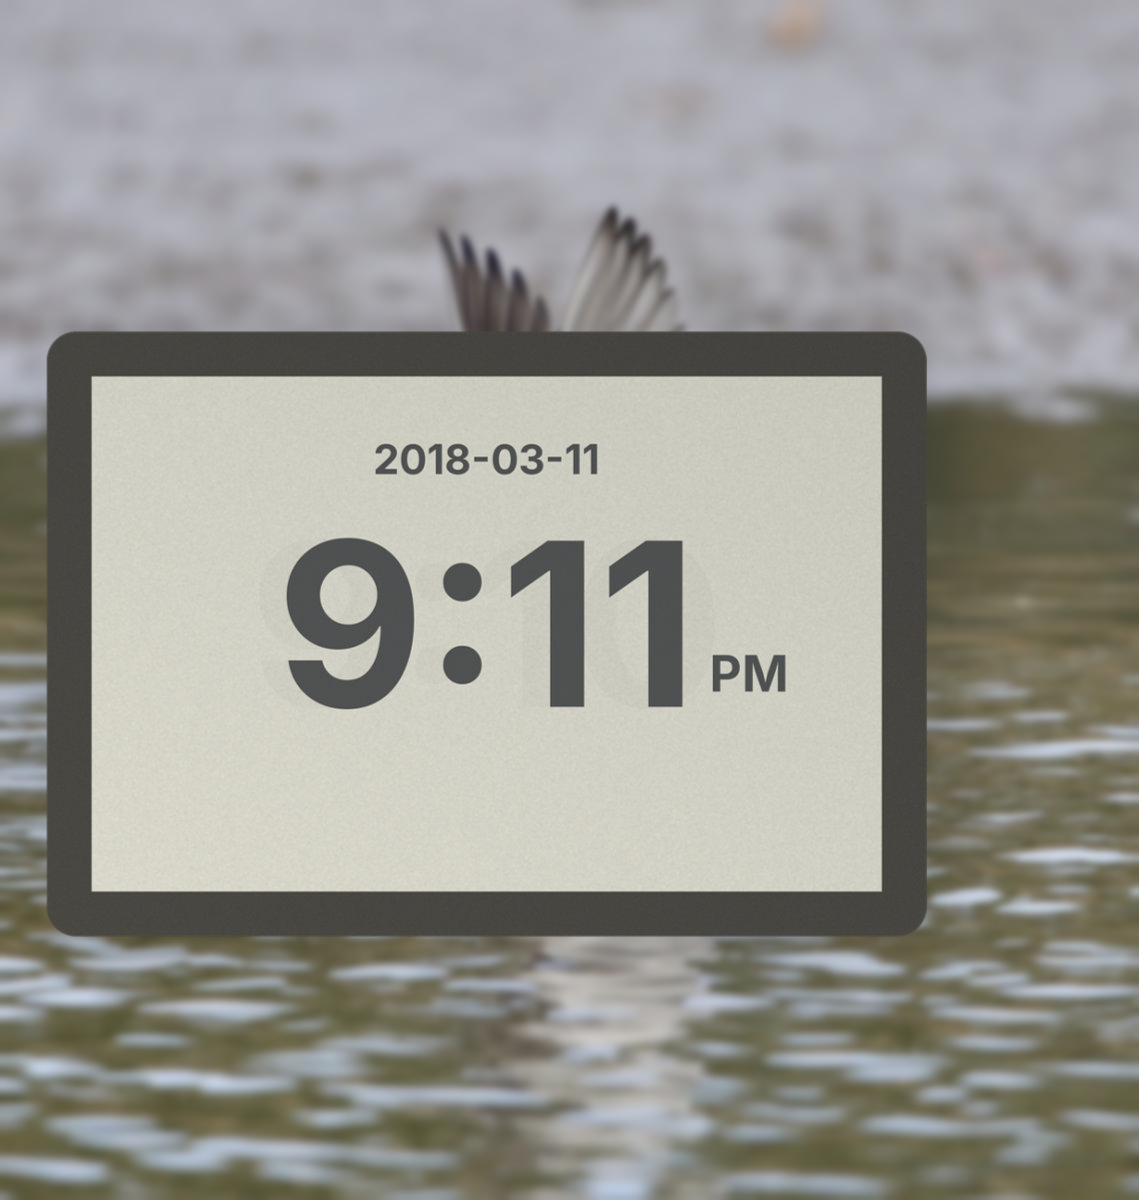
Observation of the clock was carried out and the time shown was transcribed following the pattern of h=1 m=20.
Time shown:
h=9 m=11
